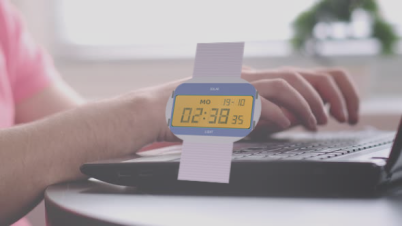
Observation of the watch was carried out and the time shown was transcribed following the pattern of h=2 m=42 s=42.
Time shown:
h=2 m=38 s=35
